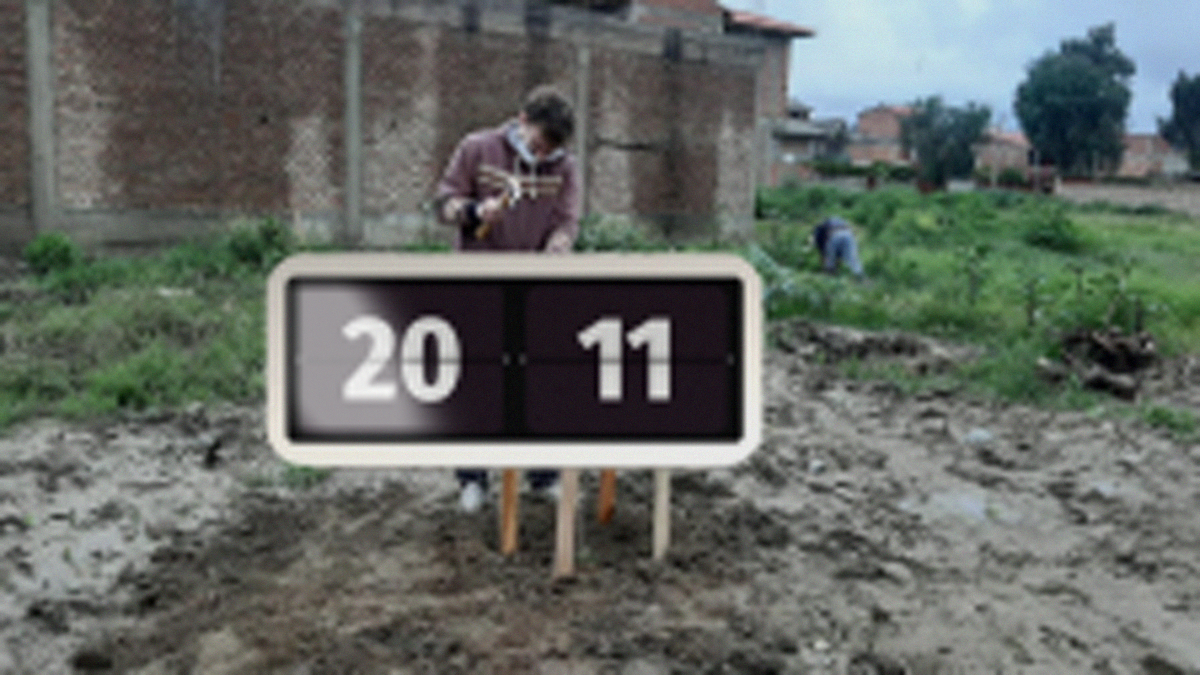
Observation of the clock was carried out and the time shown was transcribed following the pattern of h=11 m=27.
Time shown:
h=20 m=11
